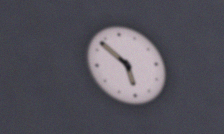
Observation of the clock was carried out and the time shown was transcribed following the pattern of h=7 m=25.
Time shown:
h=5 m=53
